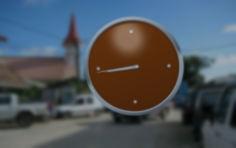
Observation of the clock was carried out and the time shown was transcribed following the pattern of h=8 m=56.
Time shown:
h=8 m=44
